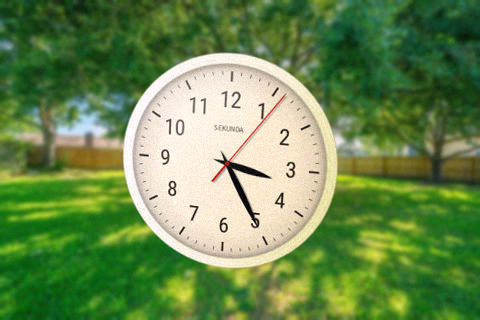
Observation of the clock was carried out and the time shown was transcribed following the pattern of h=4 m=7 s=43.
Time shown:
h=3 m=25 s=6
